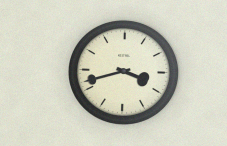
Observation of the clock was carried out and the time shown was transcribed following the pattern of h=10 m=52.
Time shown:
h=3 m=42
